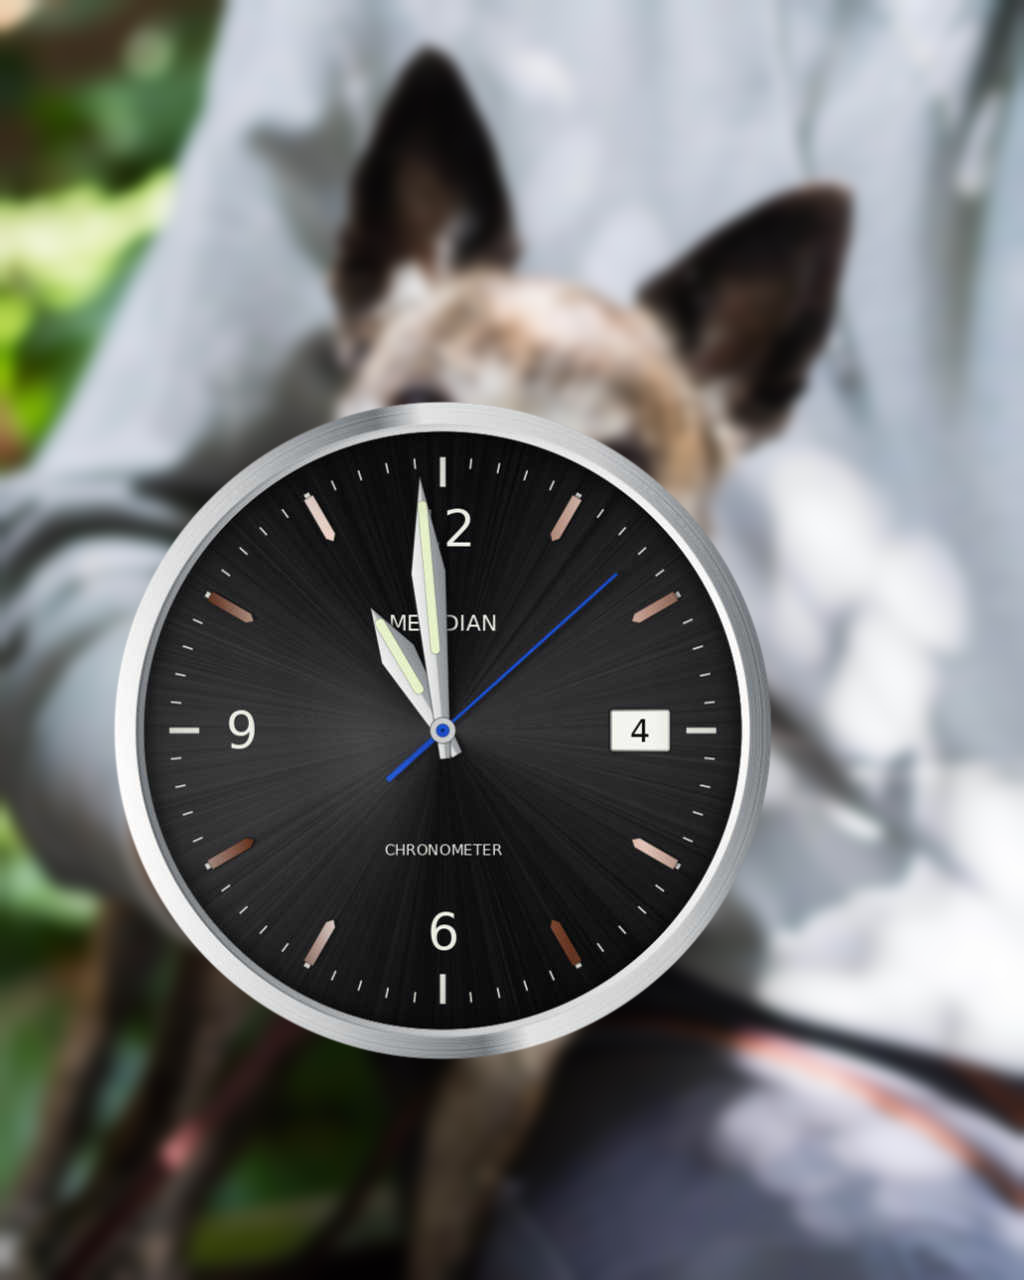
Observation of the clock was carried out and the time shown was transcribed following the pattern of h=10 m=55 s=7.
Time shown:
h=10 m=59 s=8
